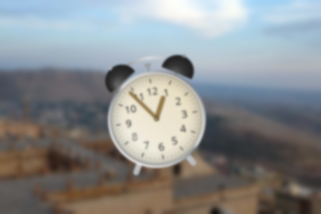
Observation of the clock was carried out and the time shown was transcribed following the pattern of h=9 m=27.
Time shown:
h=12 m=54
